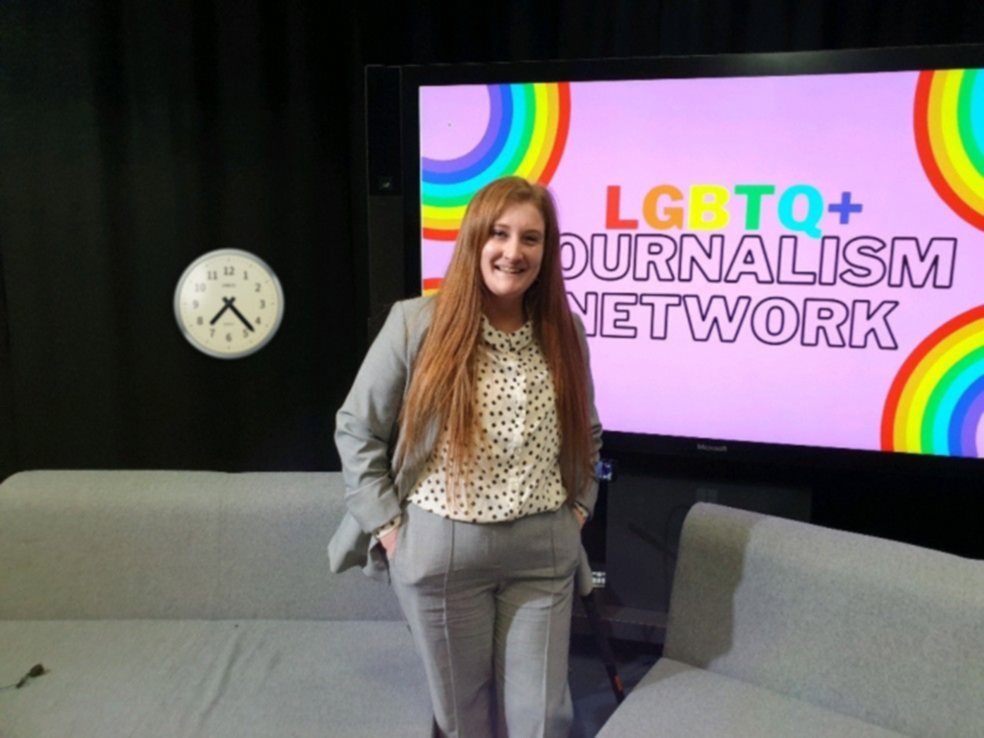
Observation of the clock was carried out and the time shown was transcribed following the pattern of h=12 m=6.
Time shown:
h=7 m=23
